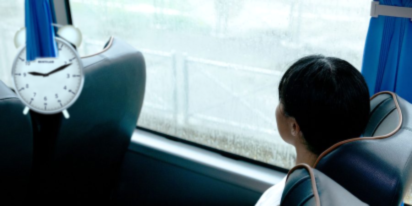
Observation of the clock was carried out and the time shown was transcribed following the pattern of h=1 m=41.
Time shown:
h=9 m=11
